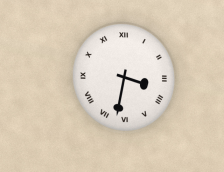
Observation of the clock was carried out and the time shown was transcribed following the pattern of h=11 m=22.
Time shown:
h=3 m=32
